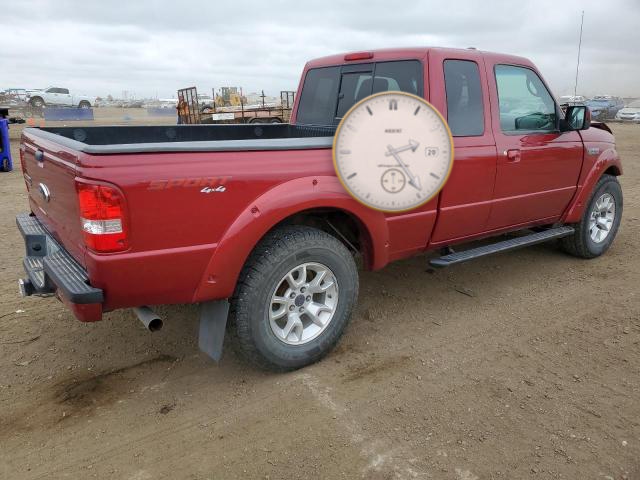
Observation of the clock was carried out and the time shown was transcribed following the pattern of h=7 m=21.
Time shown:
h=2 m=24
